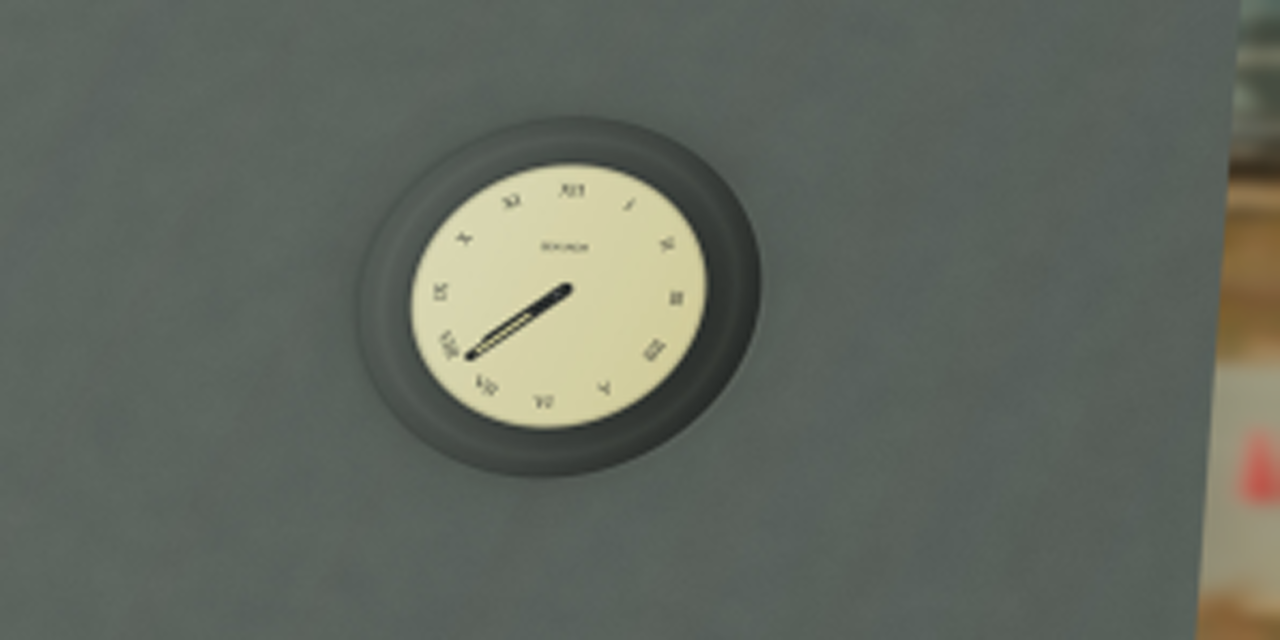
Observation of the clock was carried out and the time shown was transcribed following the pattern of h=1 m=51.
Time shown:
h=7 m=38
